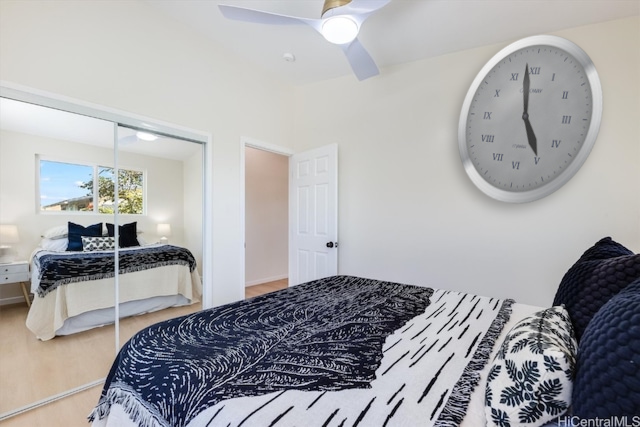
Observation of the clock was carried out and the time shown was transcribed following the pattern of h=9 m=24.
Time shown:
h=4 m=58
